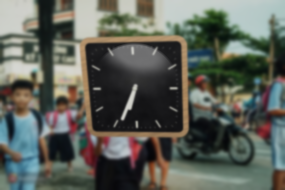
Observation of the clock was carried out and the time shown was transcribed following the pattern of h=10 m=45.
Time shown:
h=6 m=34
